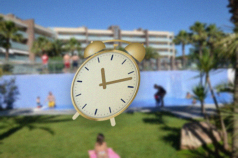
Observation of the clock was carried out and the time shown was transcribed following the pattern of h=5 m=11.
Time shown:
h=11 m=12
